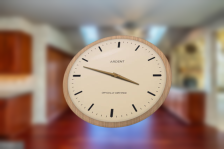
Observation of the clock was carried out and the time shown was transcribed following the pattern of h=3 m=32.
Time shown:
h=3 m=48
